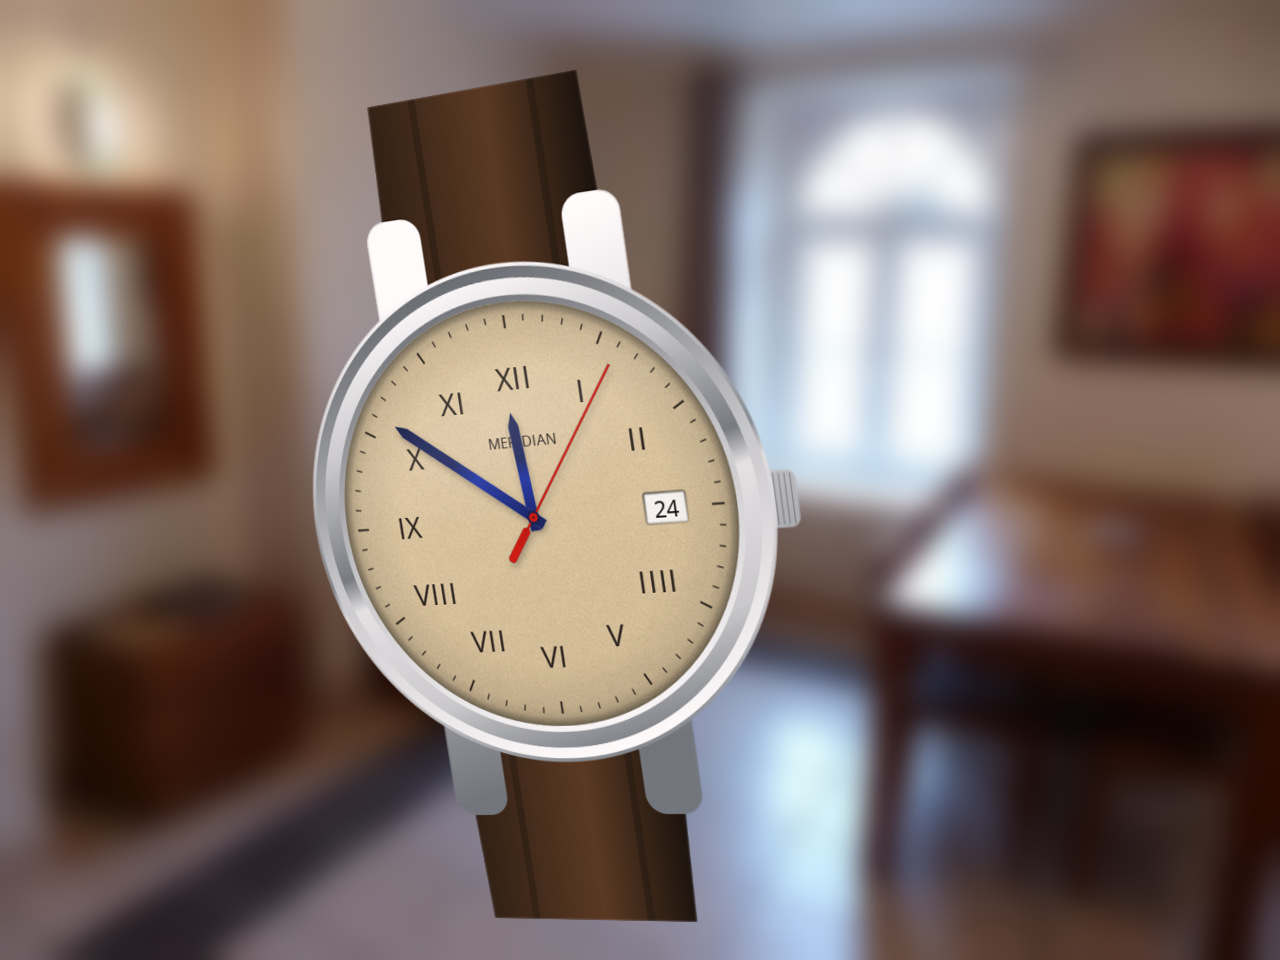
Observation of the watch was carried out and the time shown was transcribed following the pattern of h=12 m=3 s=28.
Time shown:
h=11 m=51 s=6
